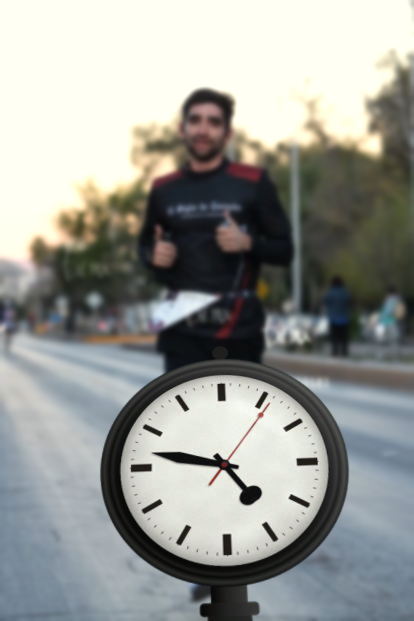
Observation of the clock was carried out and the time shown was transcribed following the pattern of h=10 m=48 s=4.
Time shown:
h=4 m=47 s=6
